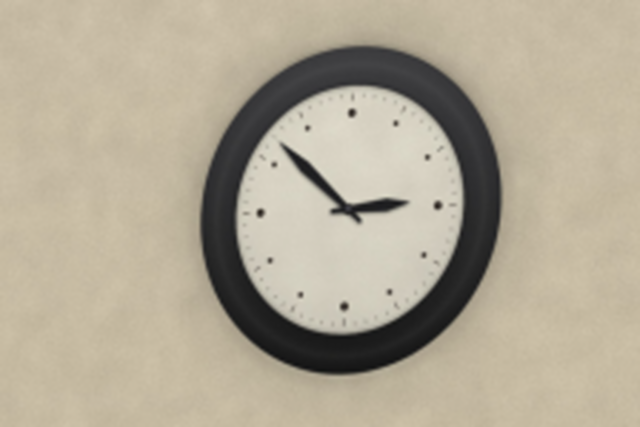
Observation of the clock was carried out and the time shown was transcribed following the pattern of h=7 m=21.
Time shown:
h=2 m=52
